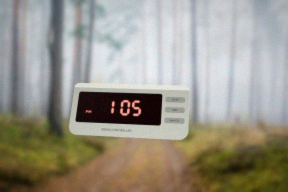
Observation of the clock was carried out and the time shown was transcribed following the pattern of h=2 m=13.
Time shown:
h=1 m=5
